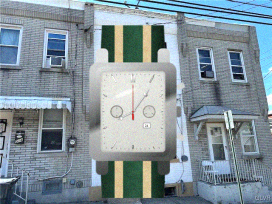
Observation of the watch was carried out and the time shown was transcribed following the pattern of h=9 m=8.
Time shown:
h=8 m=6
